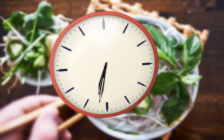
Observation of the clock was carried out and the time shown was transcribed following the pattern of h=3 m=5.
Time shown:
h=6 m=32
